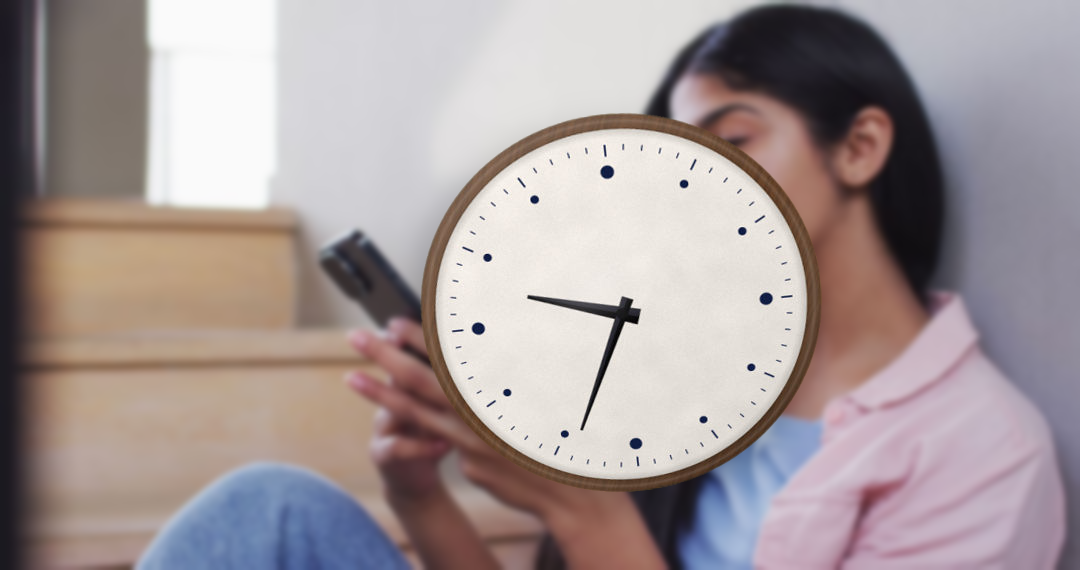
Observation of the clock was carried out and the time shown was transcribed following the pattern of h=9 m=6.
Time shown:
h=9 m=34
